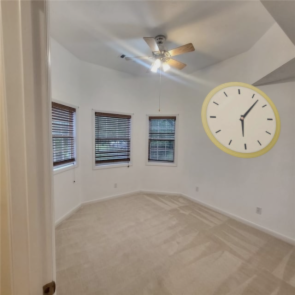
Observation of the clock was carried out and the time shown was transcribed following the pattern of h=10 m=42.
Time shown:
h=6 m=7
